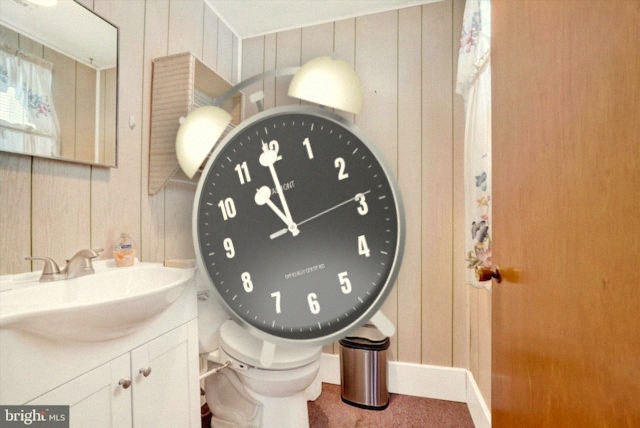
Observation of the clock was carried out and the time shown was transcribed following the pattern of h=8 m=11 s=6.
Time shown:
h=10 m=59 s=14
